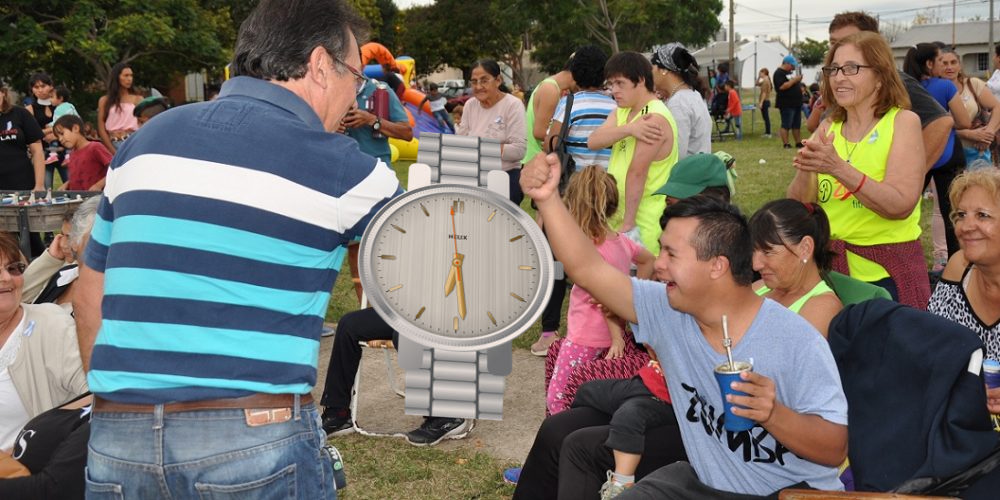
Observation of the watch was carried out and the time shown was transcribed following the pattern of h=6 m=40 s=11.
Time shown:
h=6 m=28 s=59
